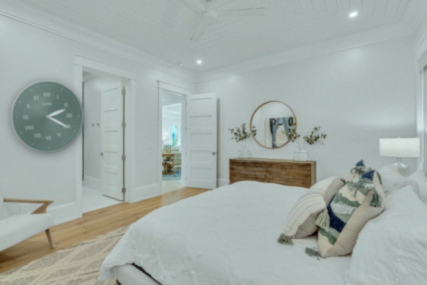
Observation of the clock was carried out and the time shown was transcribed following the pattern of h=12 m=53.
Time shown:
h=2 m=20
